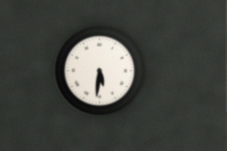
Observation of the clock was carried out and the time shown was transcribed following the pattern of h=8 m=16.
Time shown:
h=5 m=31
